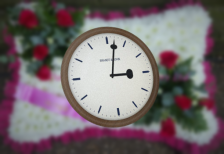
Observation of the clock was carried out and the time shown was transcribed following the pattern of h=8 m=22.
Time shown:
h=3 m=2
